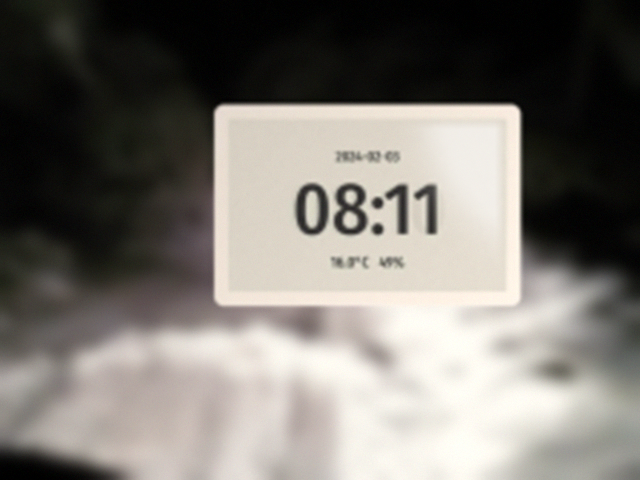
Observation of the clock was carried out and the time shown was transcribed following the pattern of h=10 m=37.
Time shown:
h=8 m=11
